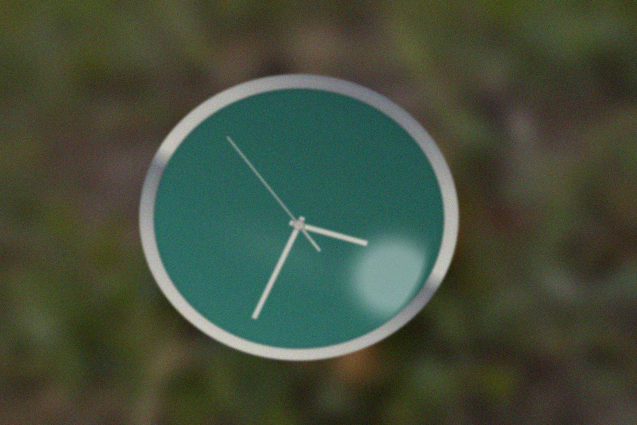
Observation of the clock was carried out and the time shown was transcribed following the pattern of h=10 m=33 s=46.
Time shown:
h=3 m=33 s=54
